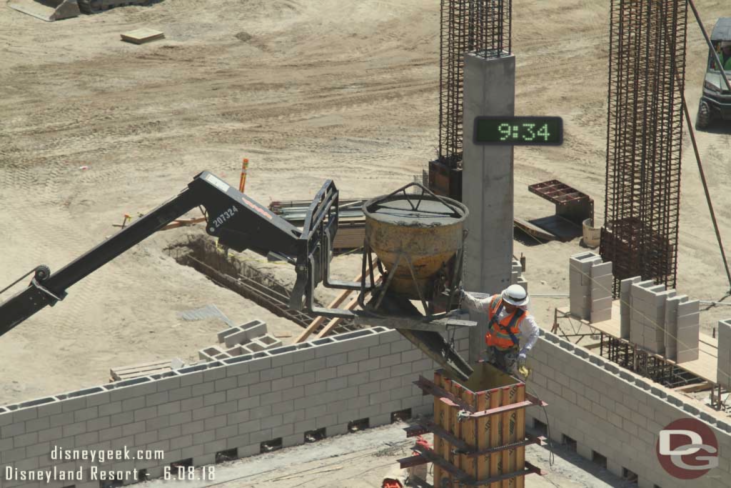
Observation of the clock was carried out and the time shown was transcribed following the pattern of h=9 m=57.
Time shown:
h=9 m=34
